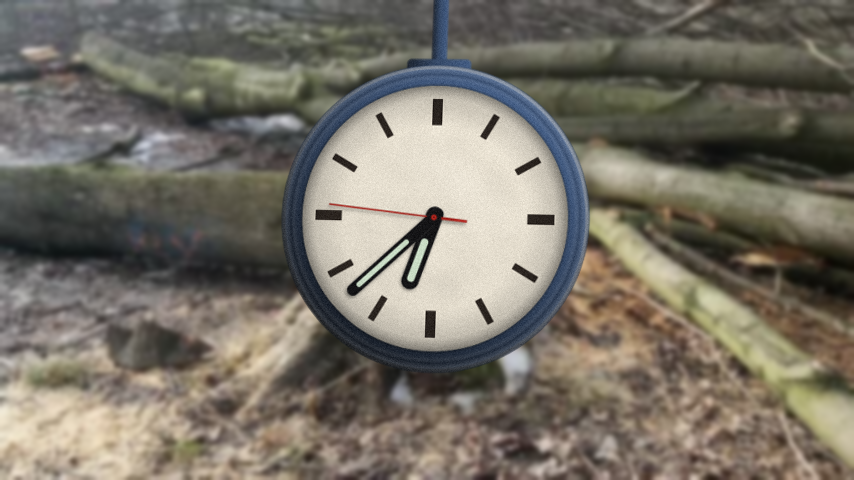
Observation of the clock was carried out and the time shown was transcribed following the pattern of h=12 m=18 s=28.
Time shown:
h=6 m=37 s=46
